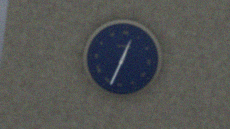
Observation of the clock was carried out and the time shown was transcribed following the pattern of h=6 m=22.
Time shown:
h=12 m=33
